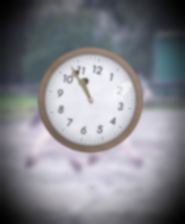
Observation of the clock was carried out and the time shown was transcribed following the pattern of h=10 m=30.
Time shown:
h=10 m=53
